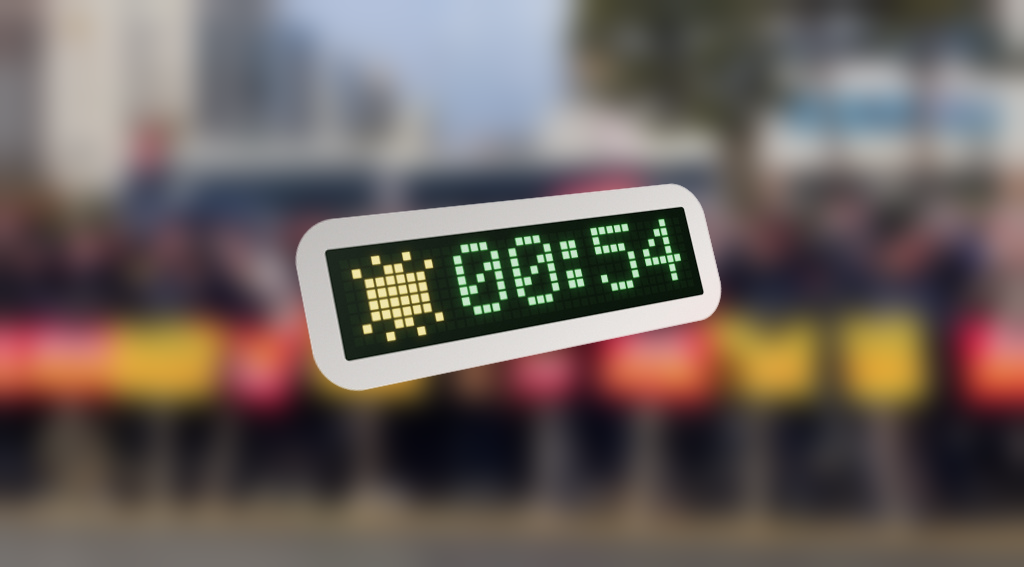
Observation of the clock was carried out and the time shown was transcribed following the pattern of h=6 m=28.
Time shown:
h=0 m=54
